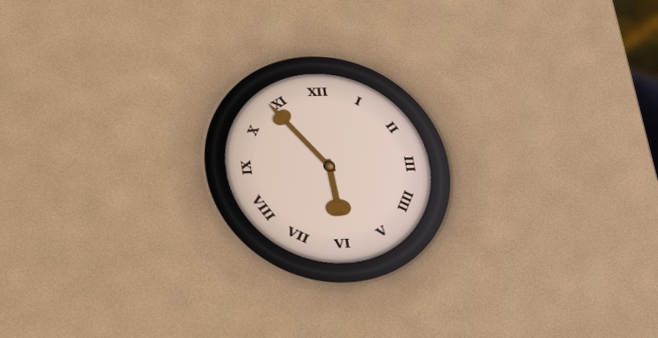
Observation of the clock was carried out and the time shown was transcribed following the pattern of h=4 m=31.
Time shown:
h=5 m=54
